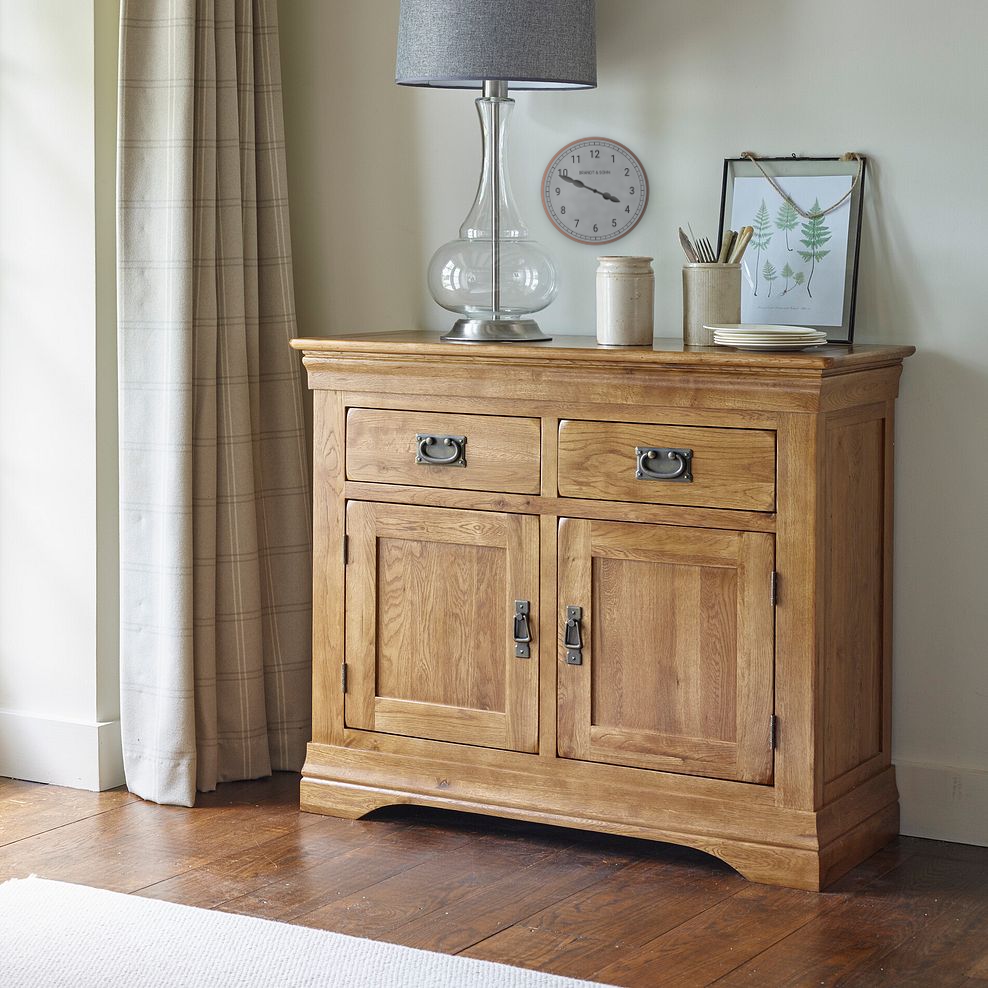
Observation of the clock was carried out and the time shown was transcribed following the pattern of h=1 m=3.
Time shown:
h=3 m=49
